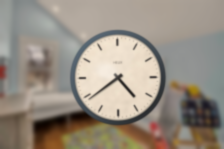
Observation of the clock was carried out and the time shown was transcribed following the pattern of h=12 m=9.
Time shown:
h=4 m=39
